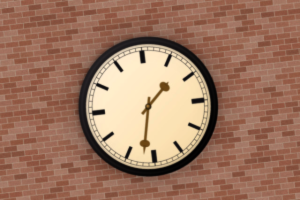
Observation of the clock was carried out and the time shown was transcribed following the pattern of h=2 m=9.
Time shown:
h=1 m=32
